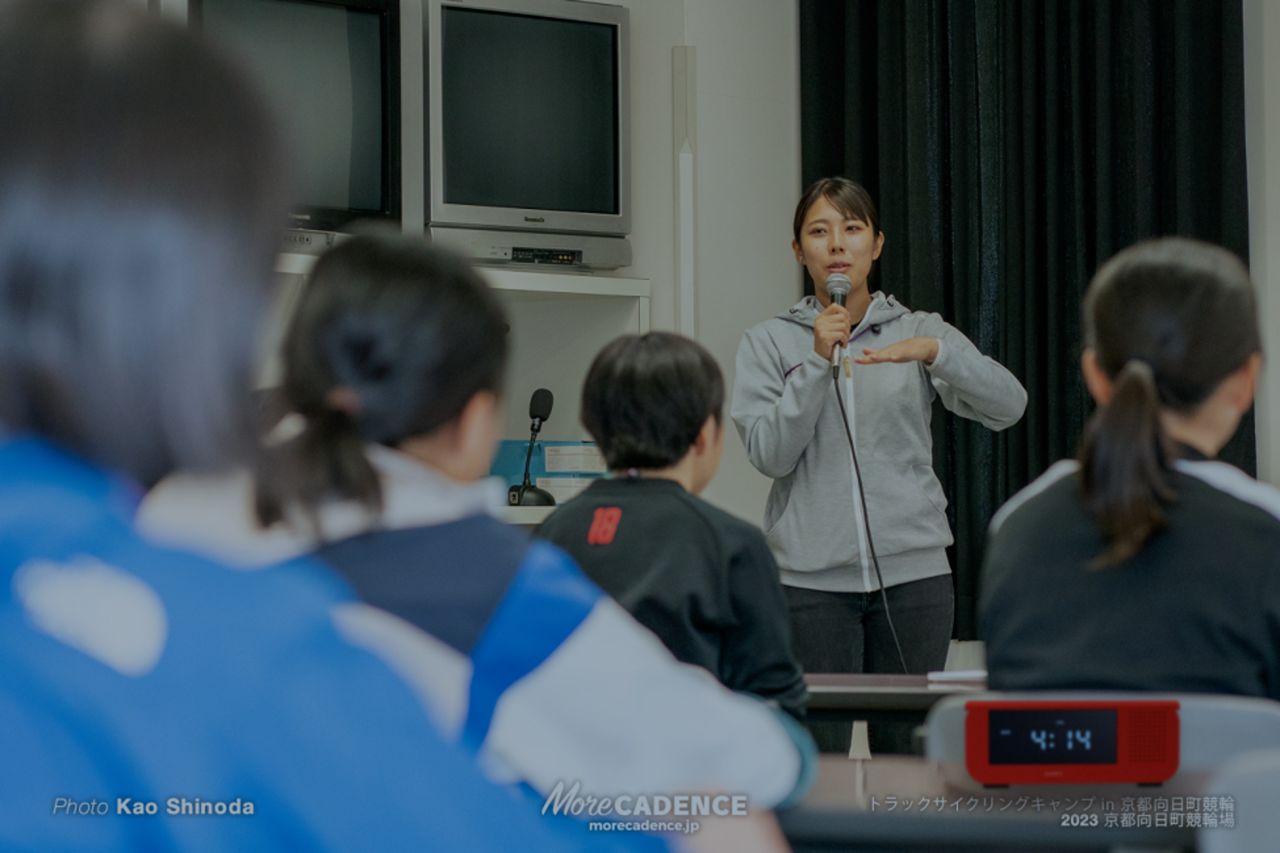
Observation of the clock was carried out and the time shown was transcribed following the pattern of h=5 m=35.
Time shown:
h=4 m=14
